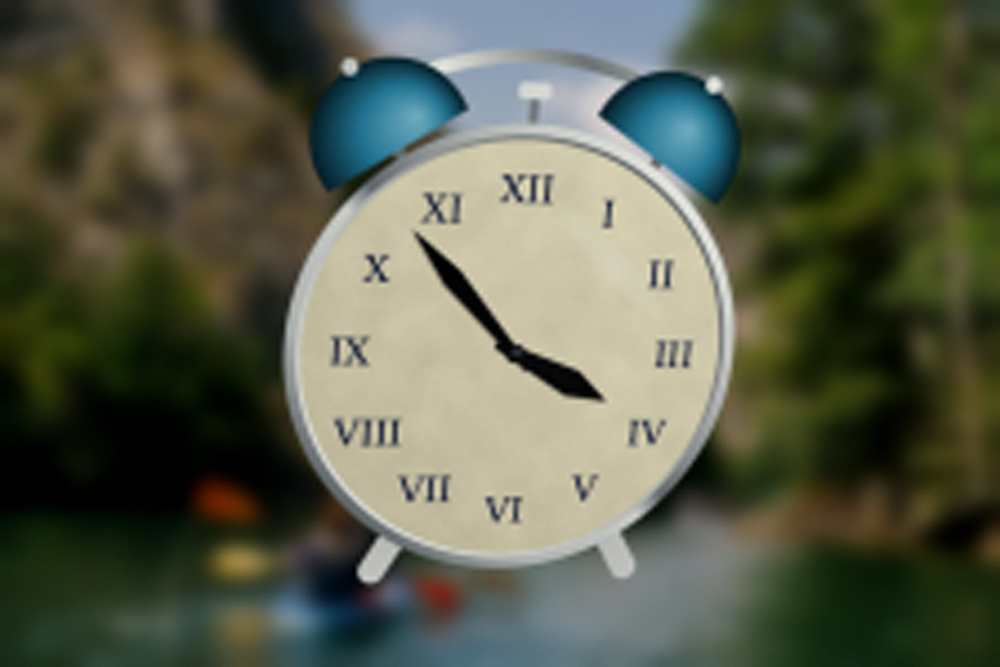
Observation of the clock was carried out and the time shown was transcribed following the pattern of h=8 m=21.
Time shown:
h=3 m=53
